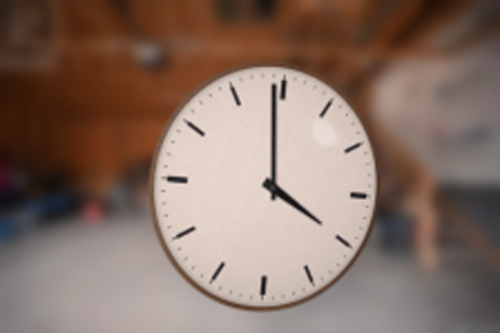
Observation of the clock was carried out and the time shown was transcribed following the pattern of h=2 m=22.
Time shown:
h=3 m=59
